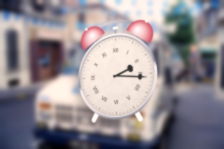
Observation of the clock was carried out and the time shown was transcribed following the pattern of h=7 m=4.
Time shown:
h=2 m=16
